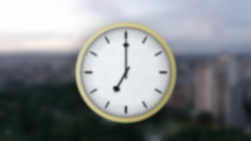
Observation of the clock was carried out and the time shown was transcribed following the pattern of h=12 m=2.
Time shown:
h=7 m=0
